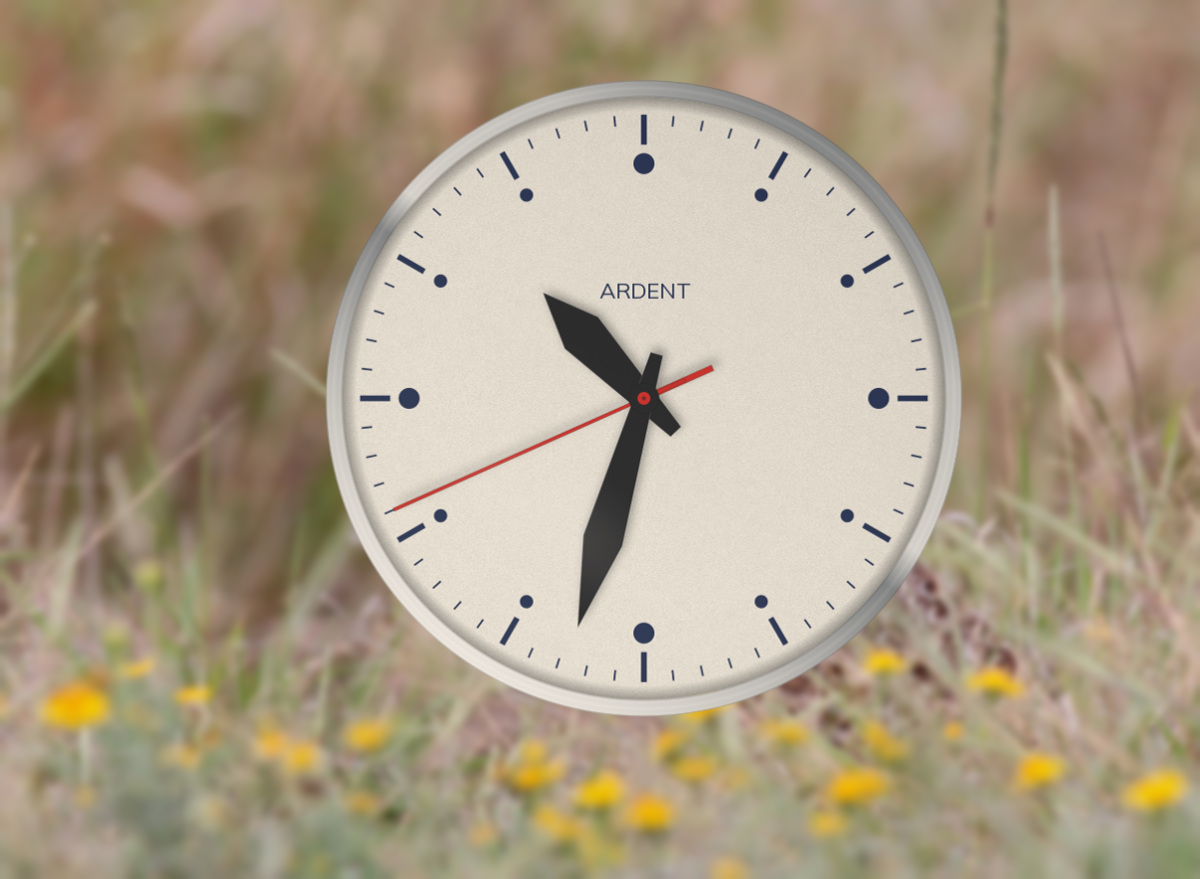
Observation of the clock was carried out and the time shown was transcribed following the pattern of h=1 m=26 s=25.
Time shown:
h=10 m=32 s=41
